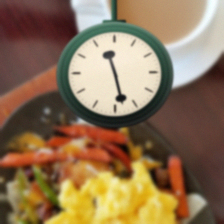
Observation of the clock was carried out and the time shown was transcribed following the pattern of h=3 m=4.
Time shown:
h=11 m=28
